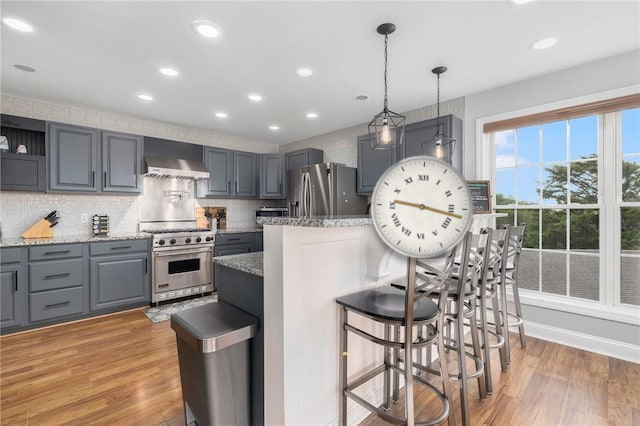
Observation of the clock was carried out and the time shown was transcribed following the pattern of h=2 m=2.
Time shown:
h=9 m=17
